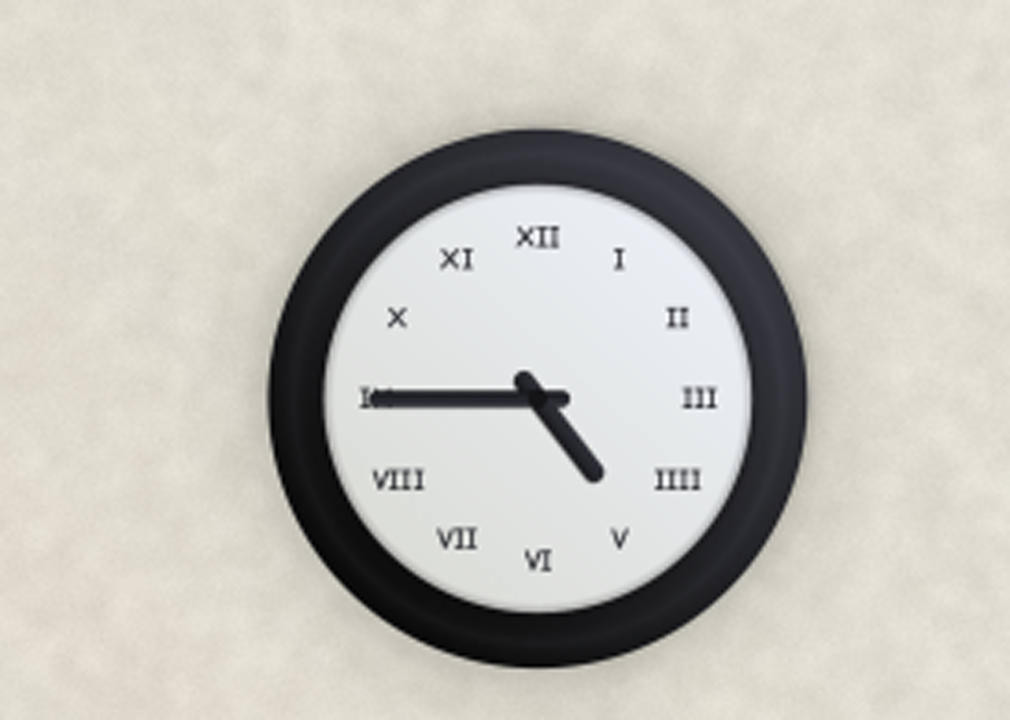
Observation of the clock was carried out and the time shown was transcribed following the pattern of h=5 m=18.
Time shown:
h=4 m=45
